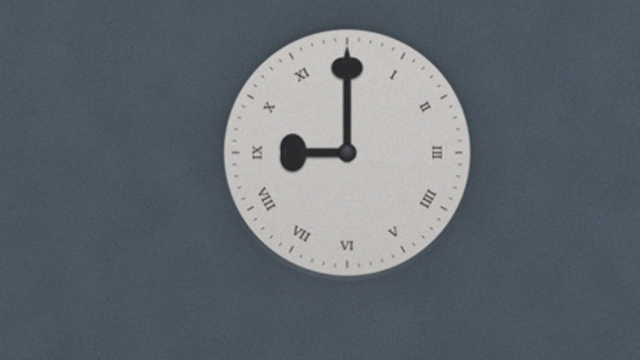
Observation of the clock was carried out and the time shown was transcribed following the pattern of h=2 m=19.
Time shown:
h=9 m=0
